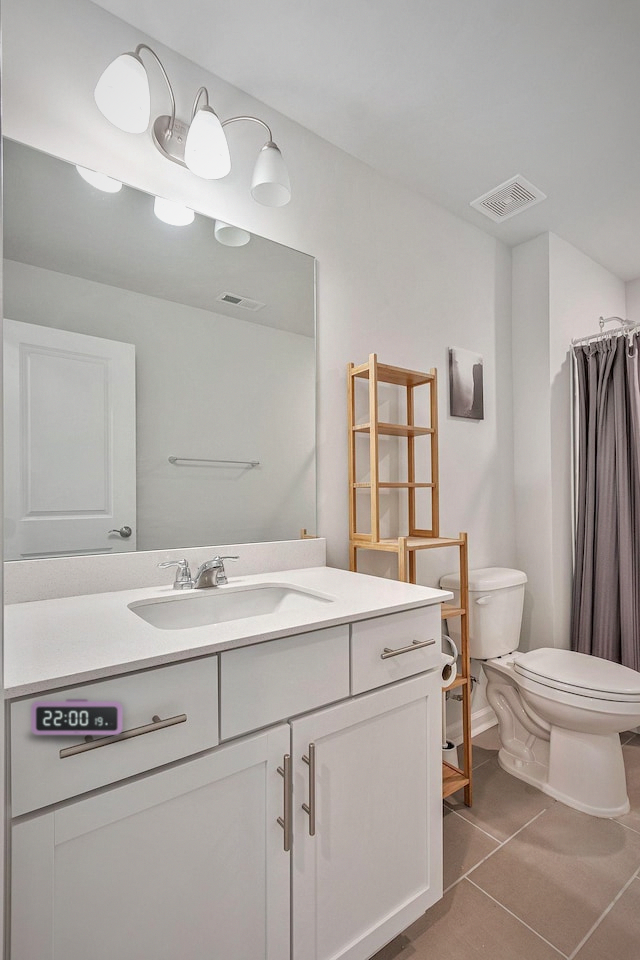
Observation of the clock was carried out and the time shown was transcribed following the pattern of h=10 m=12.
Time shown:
h=22 m=0
